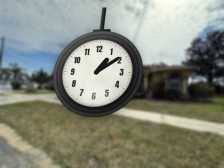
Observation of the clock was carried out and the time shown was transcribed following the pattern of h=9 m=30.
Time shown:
h=1 m=9
